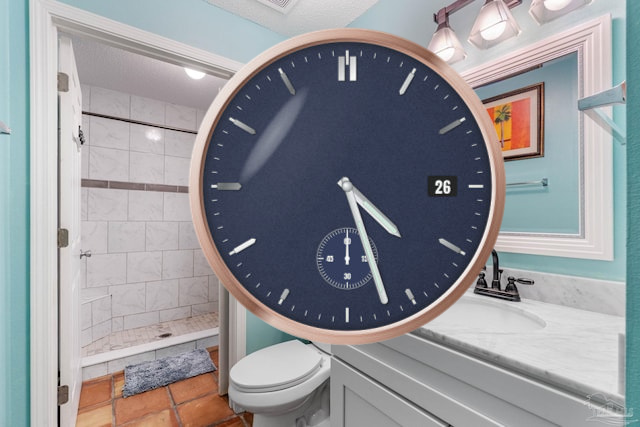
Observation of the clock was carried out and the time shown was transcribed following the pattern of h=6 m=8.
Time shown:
h=4 m=27
